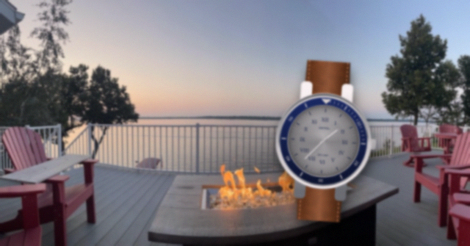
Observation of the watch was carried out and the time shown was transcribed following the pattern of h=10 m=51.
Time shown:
h=1 m=37
